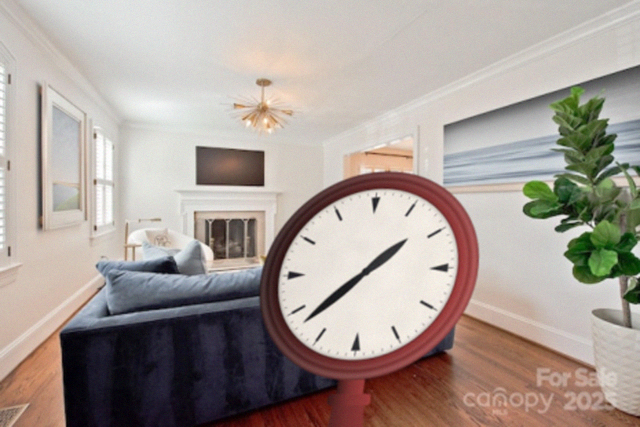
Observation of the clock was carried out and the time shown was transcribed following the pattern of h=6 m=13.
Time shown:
h=1 m=38
